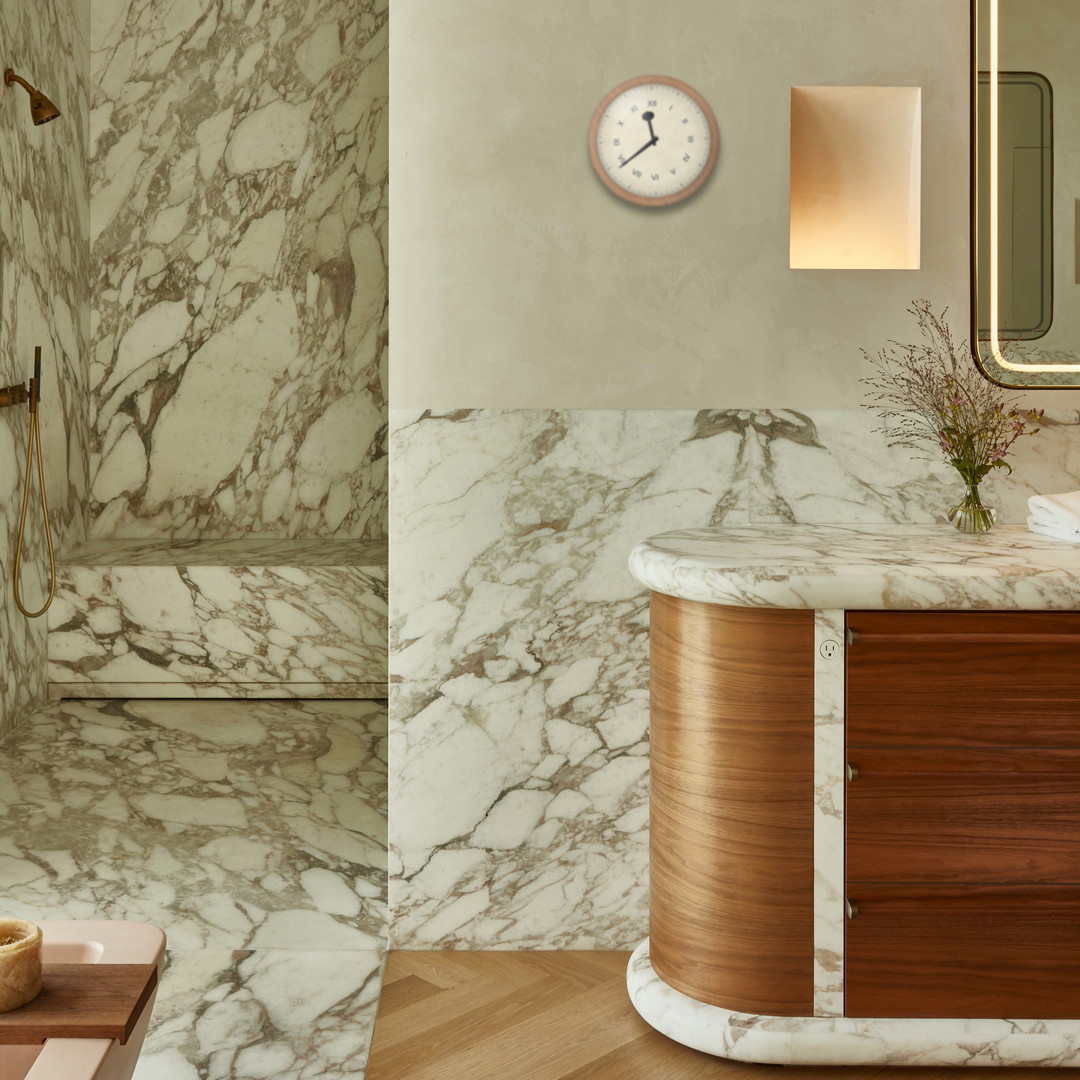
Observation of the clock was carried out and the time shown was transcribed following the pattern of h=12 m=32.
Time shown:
h=11 m=39
